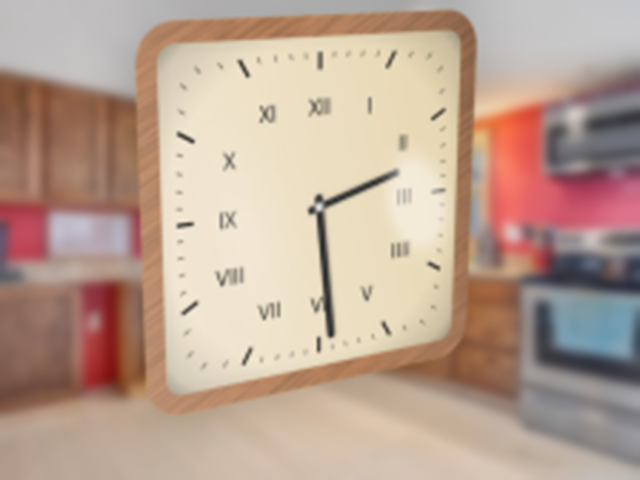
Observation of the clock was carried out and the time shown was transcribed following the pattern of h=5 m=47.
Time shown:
h=2 m=29
